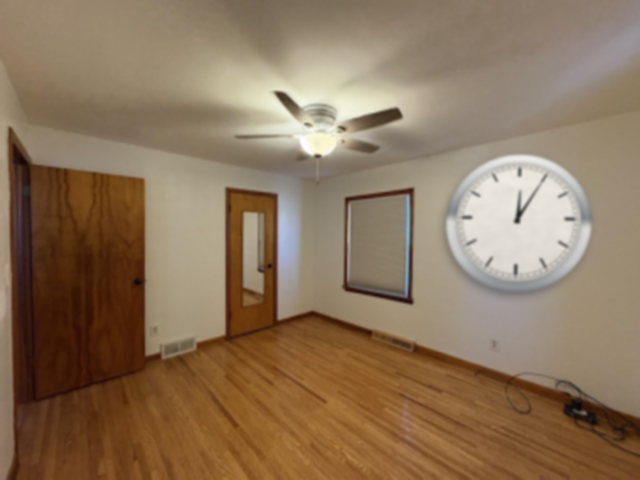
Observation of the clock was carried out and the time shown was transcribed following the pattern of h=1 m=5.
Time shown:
h=12 m=5
